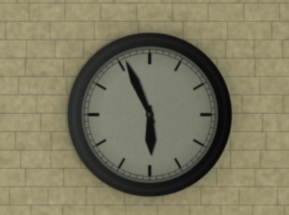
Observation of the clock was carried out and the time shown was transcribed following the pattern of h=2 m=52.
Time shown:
h=5 m=56
